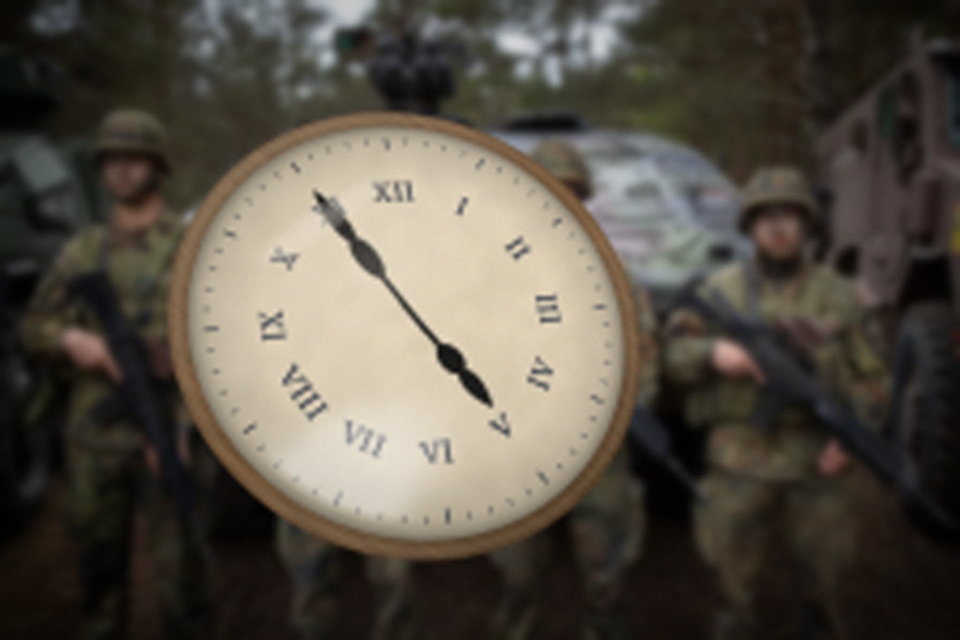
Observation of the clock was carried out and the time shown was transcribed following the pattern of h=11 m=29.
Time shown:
h=4 m=55
